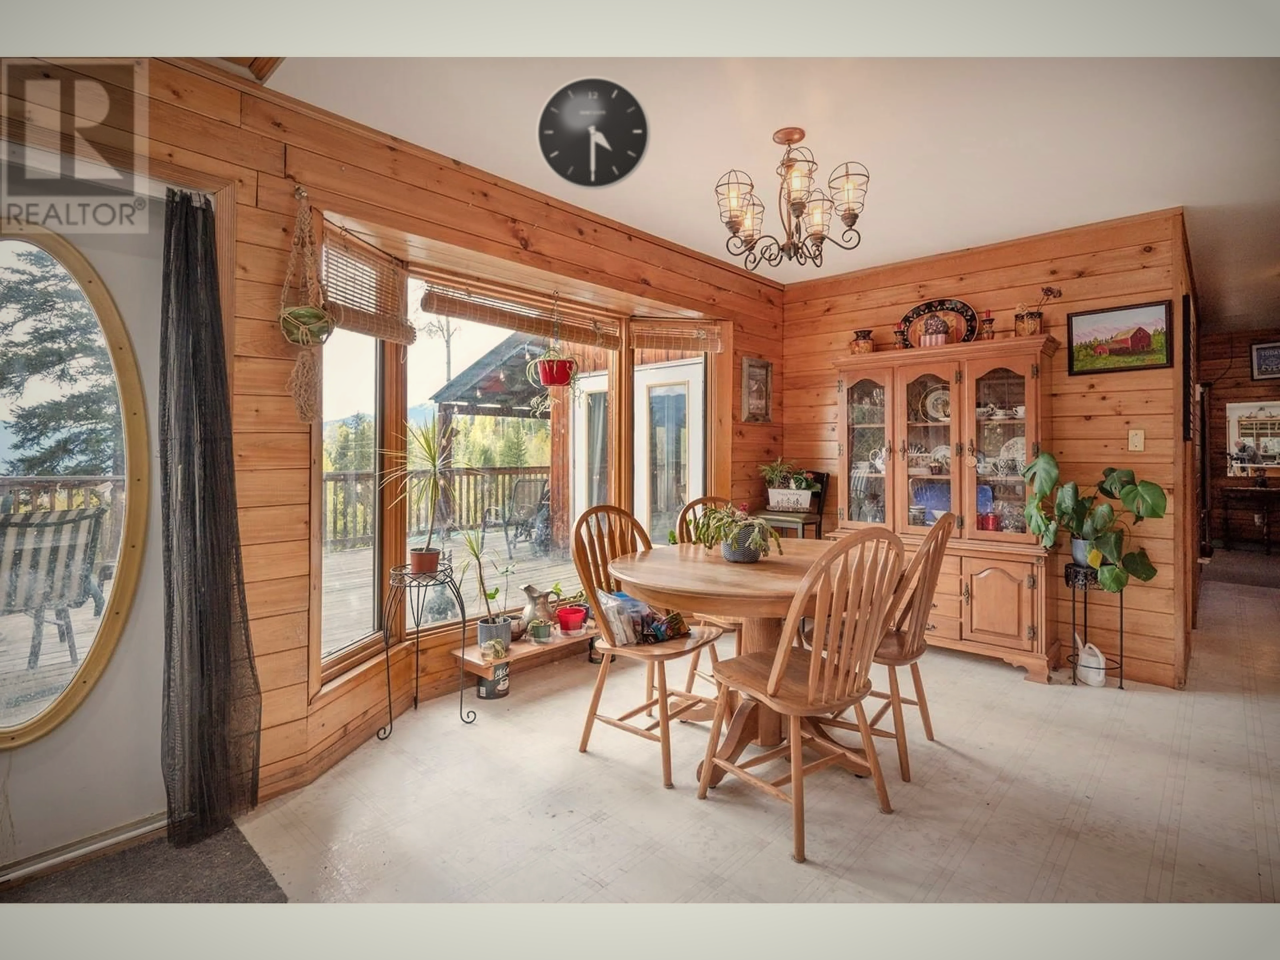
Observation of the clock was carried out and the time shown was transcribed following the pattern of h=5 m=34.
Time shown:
h=4 m=30
